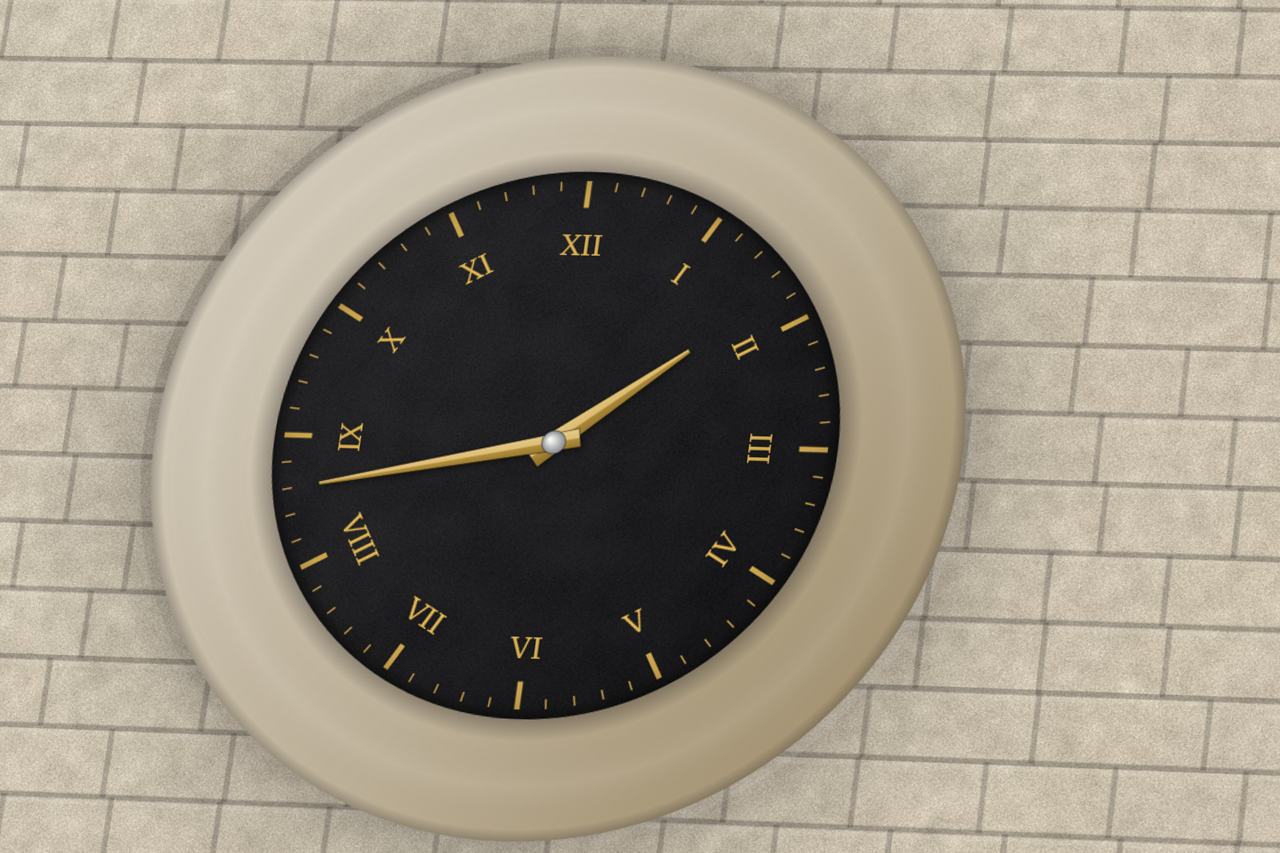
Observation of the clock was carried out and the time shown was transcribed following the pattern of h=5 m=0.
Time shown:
h=1 m=43
